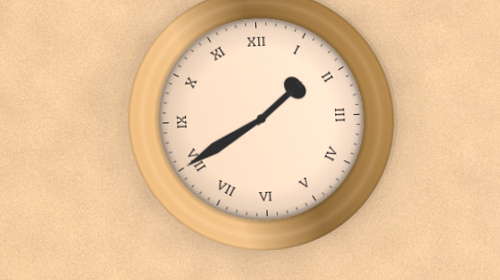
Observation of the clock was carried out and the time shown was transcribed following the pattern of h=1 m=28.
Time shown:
h=1 m=40
